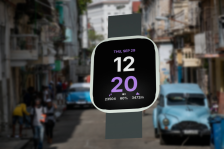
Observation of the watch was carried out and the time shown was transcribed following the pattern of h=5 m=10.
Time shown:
h=12 m=20
